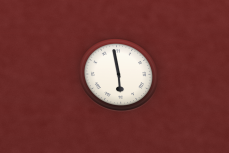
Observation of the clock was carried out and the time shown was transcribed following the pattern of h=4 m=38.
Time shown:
h=5 m=59
